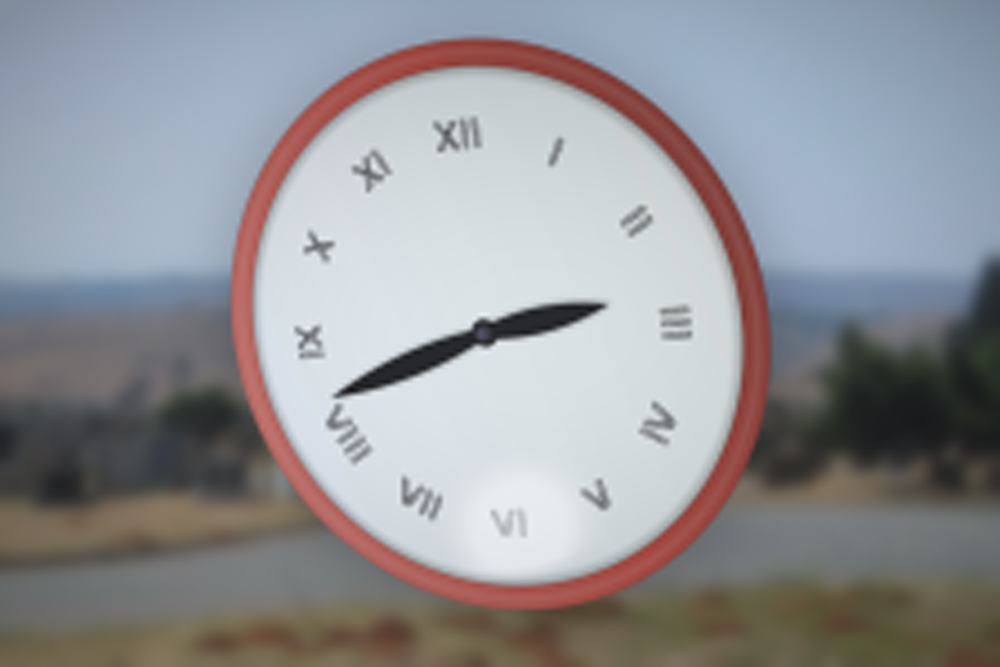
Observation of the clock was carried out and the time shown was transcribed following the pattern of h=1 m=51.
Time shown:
h=2 m=42
